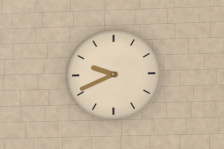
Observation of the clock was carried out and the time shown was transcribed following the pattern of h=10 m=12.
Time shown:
h=9 m=41
